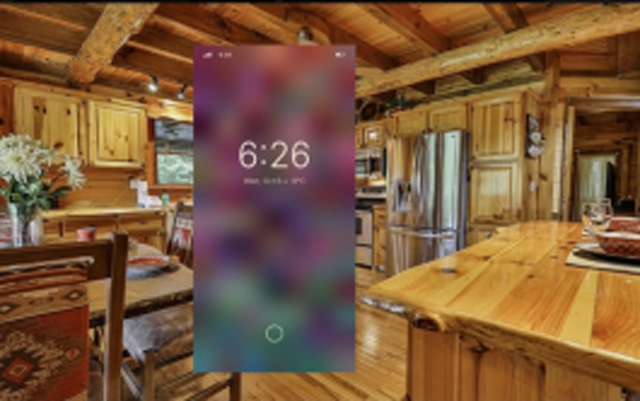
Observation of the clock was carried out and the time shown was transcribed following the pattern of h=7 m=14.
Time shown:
h=6 m=26
